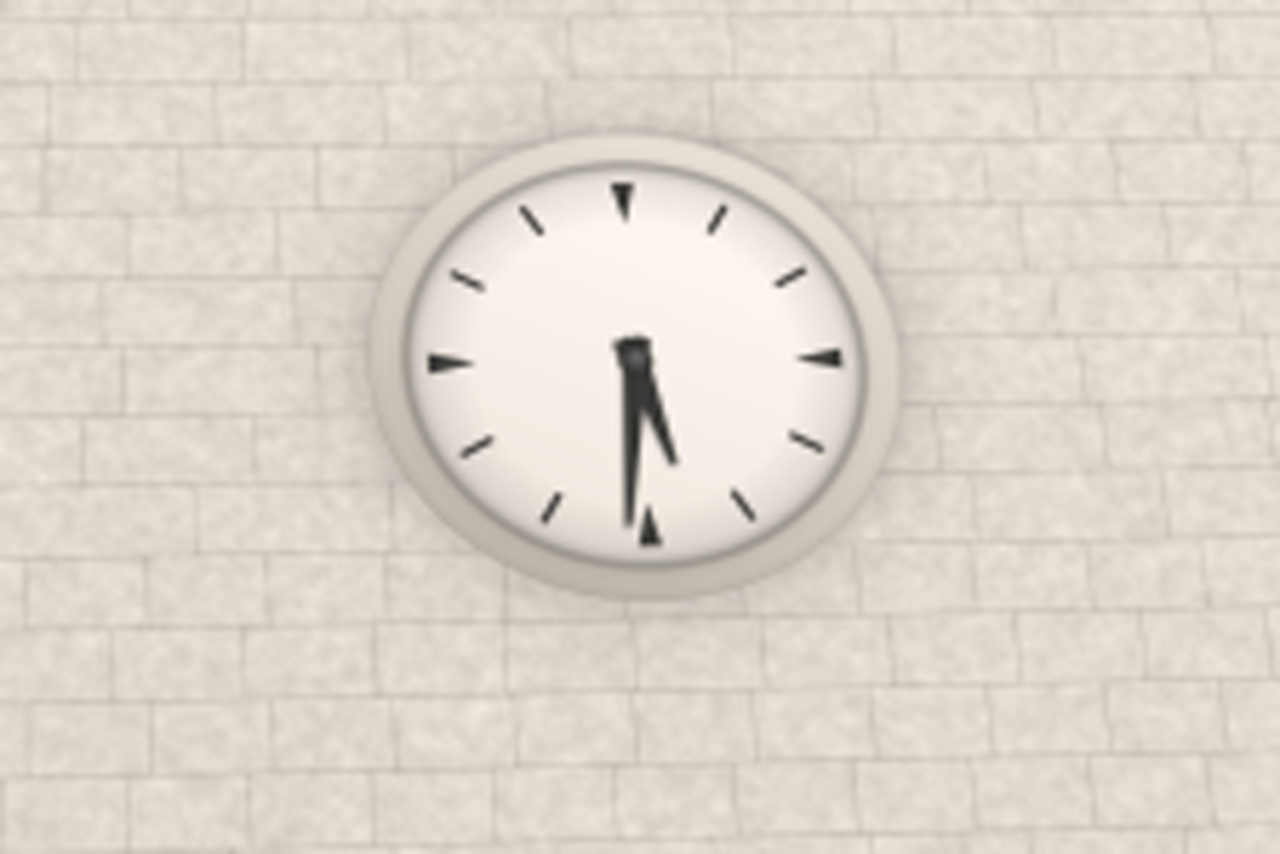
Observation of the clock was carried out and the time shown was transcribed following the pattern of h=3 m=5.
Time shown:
h=5 m=31
